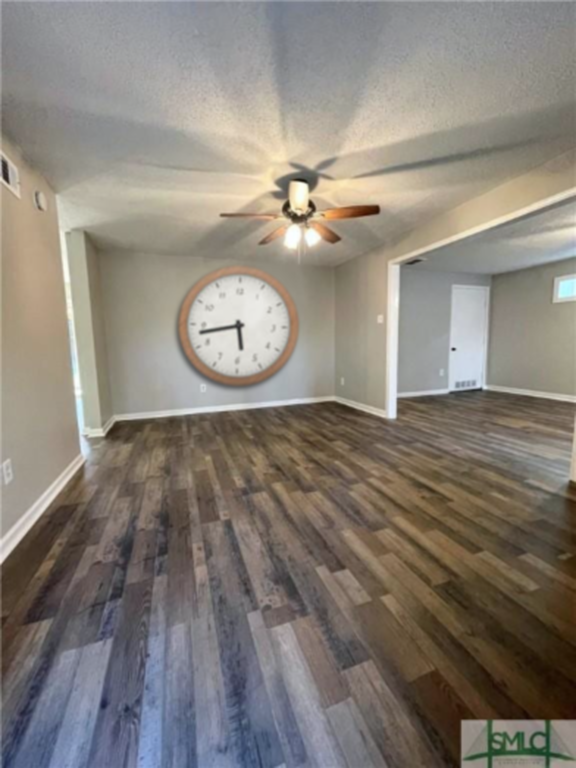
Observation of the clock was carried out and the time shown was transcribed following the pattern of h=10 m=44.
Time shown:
h=5 m=43
